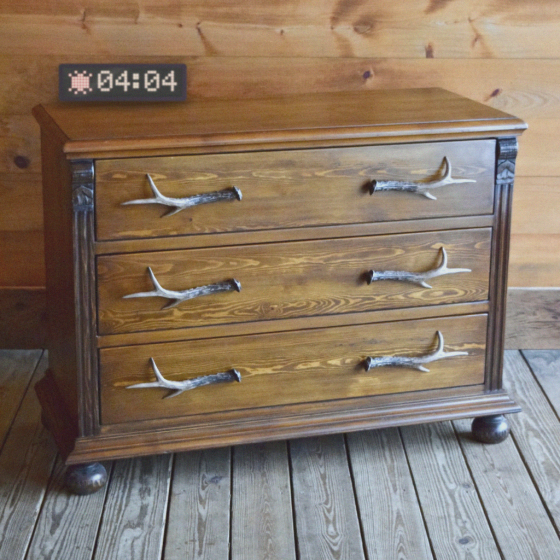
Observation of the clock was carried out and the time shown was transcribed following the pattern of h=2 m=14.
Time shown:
h=4 m=4
